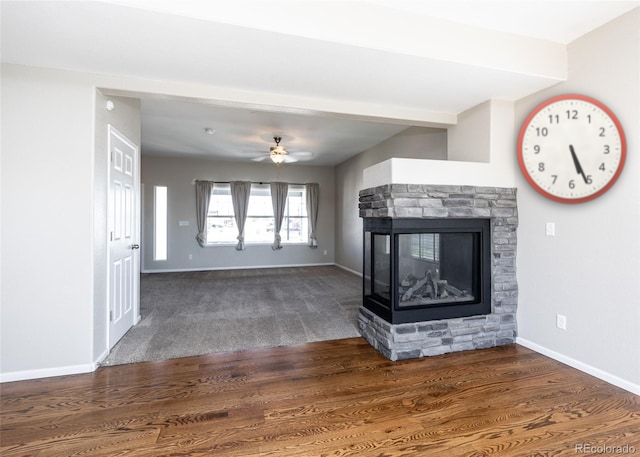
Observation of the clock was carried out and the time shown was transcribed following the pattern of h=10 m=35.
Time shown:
h=5 m=26
